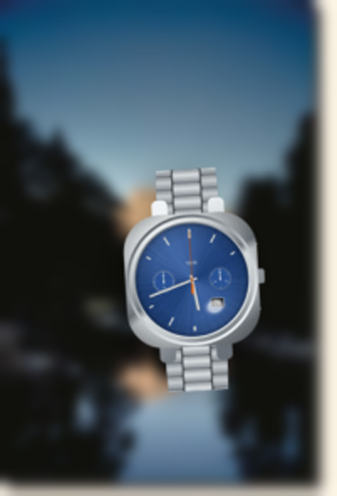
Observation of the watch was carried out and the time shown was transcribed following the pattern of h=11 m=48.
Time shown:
h=5 m=42
